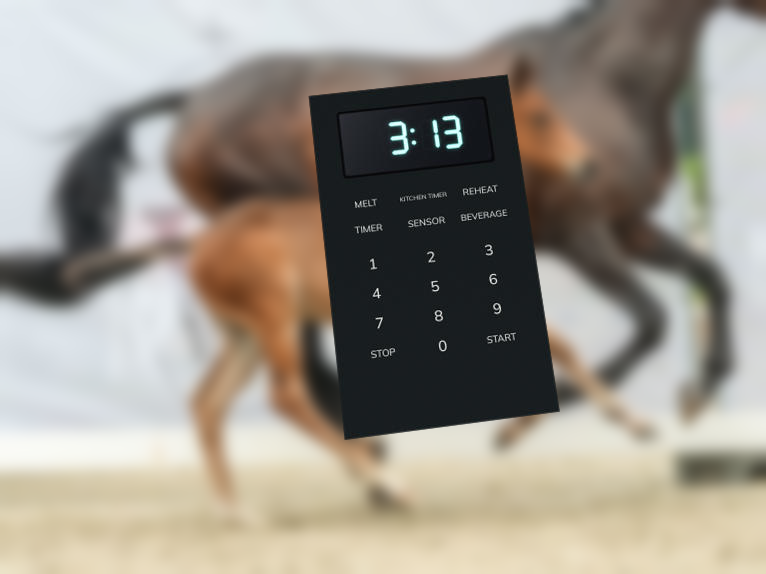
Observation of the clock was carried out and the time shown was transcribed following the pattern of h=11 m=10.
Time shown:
h=3 m=13
